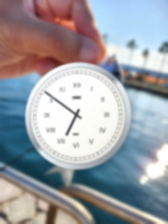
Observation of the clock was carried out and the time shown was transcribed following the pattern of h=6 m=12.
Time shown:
h=6 m=51
